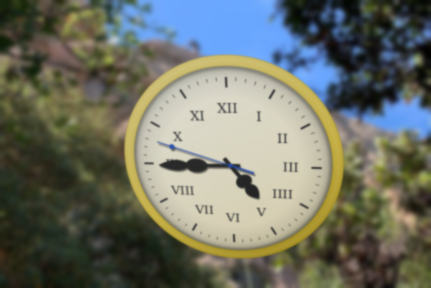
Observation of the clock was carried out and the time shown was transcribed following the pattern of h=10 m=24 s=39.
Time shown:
h=4 m=44 s=48
